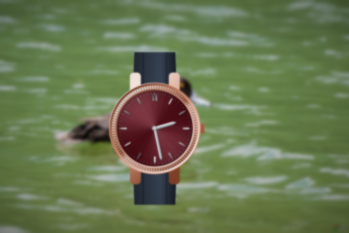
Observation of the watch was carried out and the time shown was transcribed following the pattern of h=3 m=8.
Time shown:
h=2 m=28
